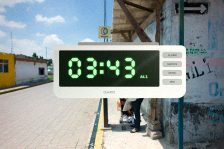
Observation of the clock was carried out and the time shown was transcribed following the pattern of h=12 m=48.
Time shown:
h=3 m=43
